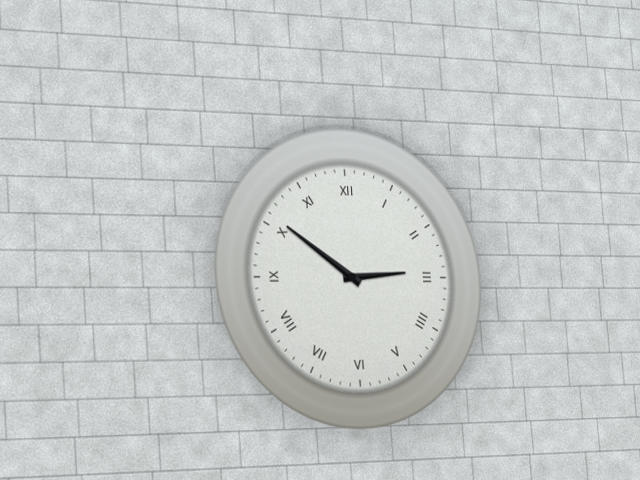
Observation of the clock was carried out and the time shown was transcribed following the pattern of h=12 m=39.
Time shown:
h=2 m=51
